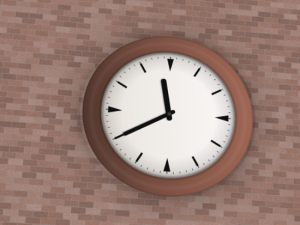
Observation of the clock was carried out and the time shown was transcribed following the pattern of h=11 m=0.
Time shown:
h=11 m=40
